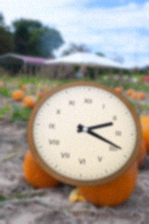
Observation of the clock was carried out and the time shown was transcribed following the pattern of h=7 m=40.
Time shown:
h=2 m=19
